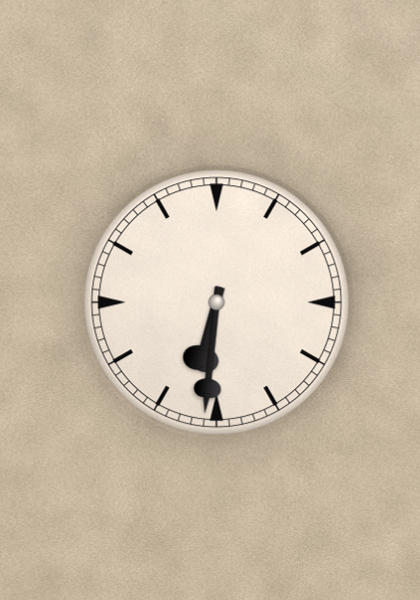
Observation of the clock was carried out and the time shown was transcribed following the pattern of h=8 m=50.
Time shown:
h=6 m=31
